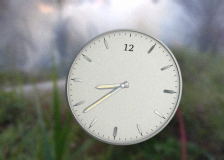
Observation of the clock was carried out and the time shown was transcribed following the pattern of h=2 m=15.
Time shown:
h=8 m=38
